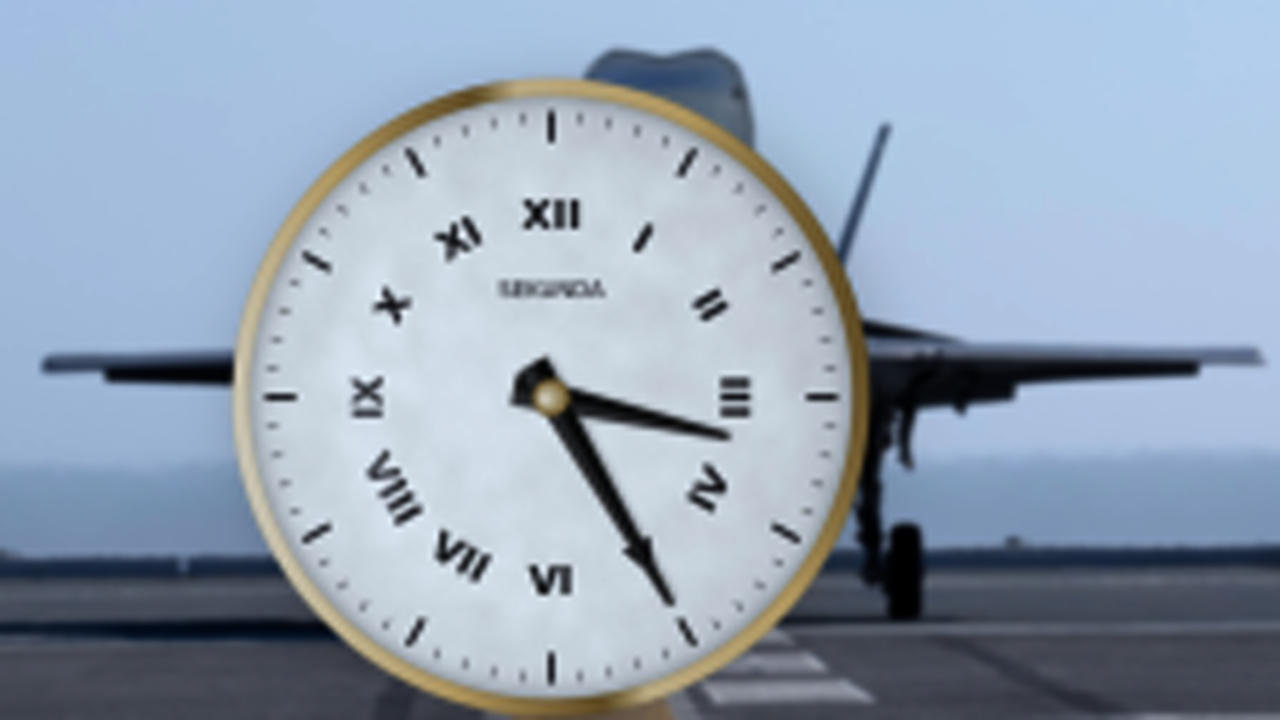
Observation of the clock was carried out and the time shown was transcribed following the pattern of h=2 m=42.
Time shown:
h=3 m=25
